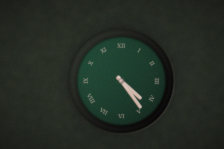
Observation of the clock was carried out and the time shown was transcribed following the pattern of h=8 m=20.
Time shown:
h=4 m=24
